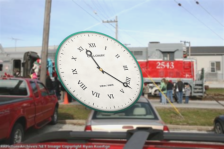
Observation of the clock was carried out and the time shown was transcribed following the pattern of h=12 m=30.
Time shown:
h=11 m=22
